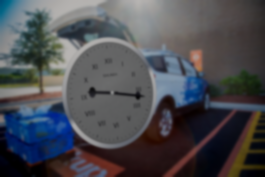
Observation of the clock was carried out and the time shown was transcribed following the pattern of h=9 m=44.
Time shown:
h=9 m=17
